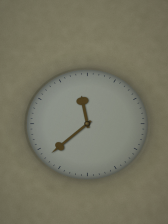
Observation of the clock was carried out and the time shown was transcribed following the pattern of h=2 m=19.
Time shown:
h=11 m=38
